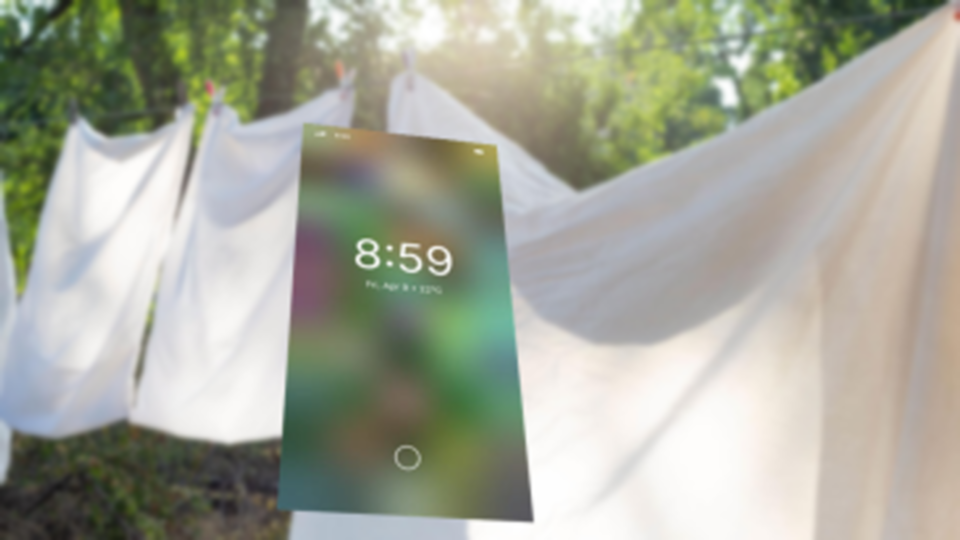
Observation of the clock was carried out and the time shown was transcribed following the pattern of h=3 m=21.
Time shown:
h=8 m=59
